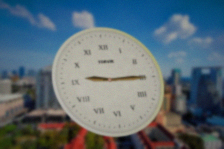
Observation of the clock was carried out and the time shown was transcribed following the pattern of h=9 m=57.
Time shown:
h=9 m=15
